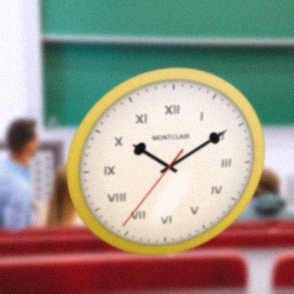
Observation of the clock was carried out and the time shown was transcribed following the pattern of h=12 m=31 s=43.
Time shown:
h=10 m=9 s=36
